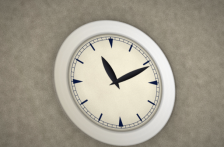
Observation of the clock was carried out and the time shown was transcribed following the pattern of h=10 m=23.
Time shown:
h=11 m=11
